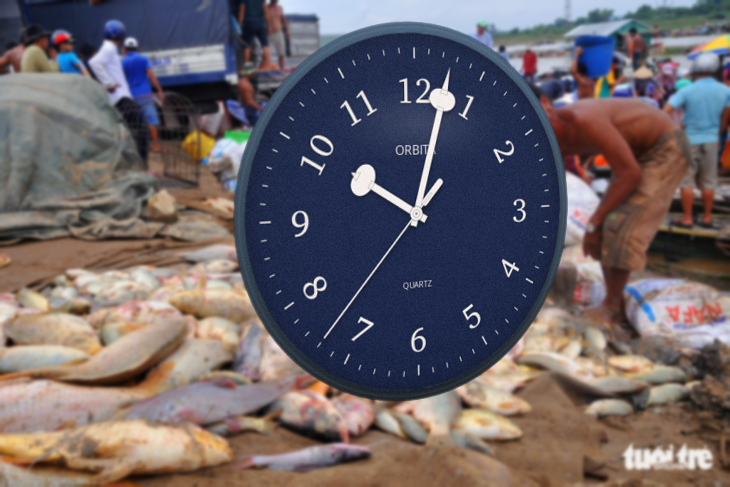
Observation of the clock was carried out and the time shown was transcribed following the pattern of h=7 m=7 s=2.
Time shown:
h=10 m=2 s=37
